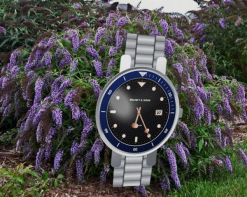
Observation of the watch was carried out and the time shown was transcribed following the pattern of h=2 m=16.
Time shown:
h=6 m=25
